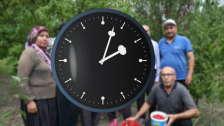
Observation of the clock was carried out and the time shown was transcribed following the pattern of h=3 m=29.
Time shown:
h=2 m=3
